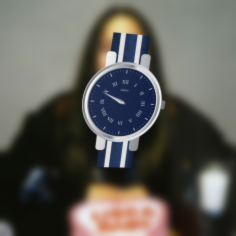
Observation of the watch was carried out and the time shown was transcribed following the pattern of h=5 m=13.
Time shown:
h=9 m=49
